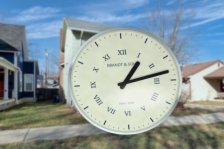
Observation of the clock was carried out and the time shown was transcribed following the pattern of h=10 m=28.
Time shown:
h=1 m=13
